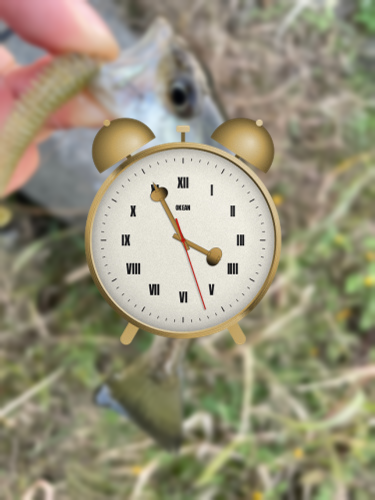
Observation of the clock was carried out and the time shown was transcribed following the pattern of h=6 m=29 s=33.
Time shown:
h=3 m=55 s=27
